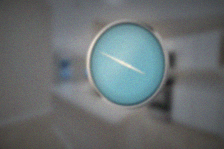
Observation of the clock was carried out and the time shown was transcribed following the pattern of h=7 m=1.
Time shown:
h=3 m=49
